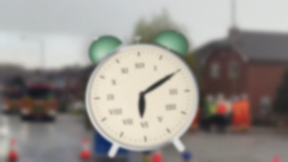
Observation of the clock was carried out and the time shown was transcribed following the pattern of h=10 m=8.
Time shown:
h=6 m=10
